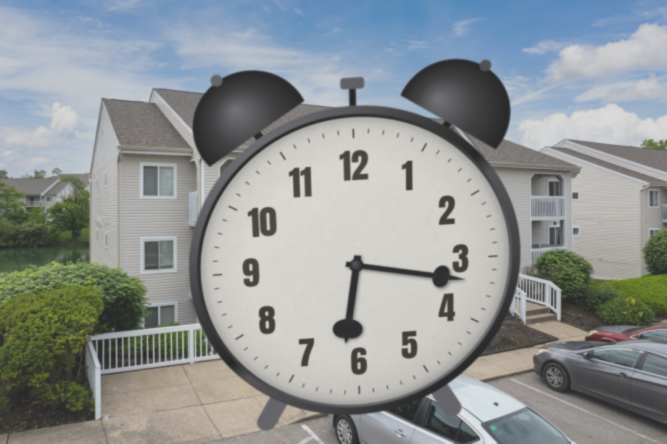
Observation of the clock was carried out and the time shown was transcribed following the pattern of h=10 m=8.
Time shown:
h=6 m=17
